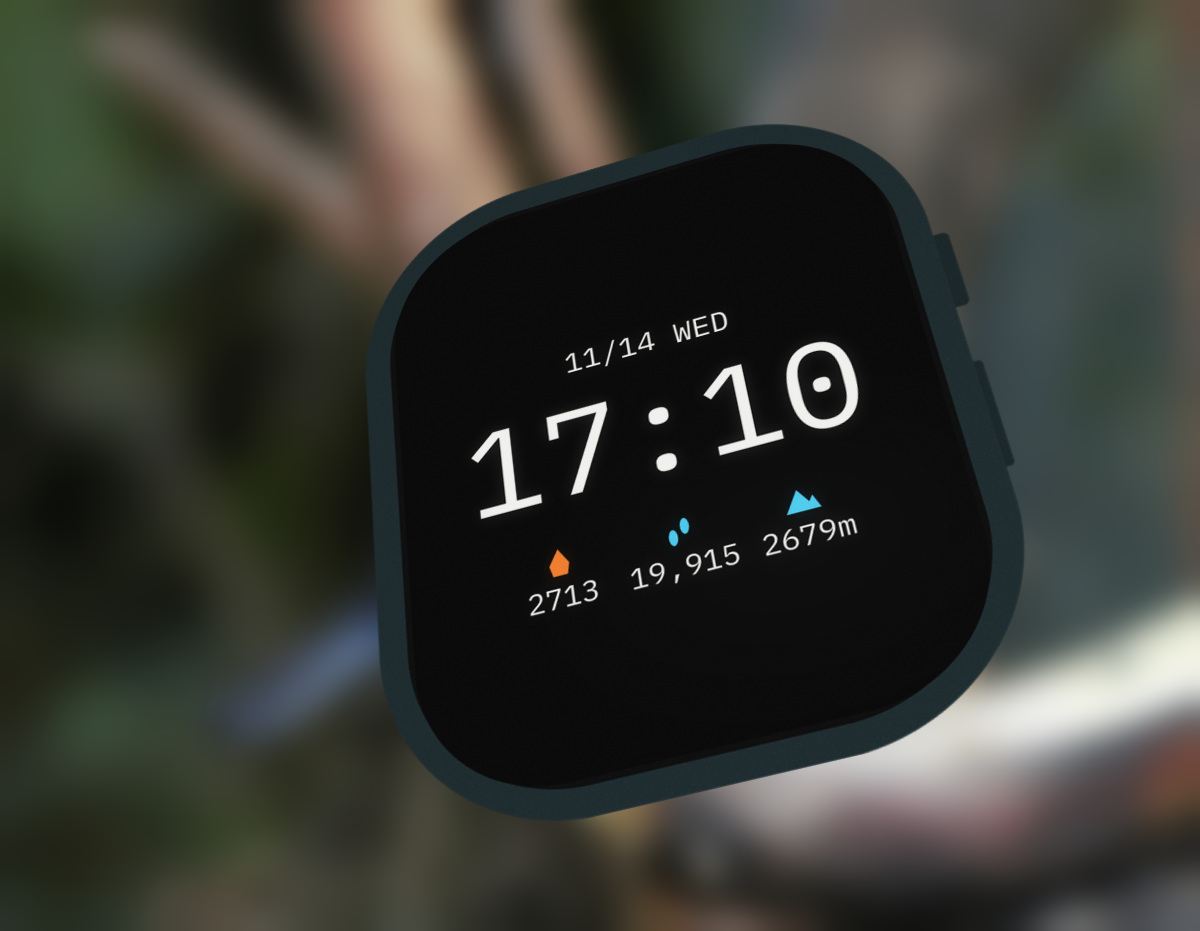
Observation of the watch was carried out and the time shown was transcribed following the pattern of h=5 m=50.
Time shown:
h=17 m=10
